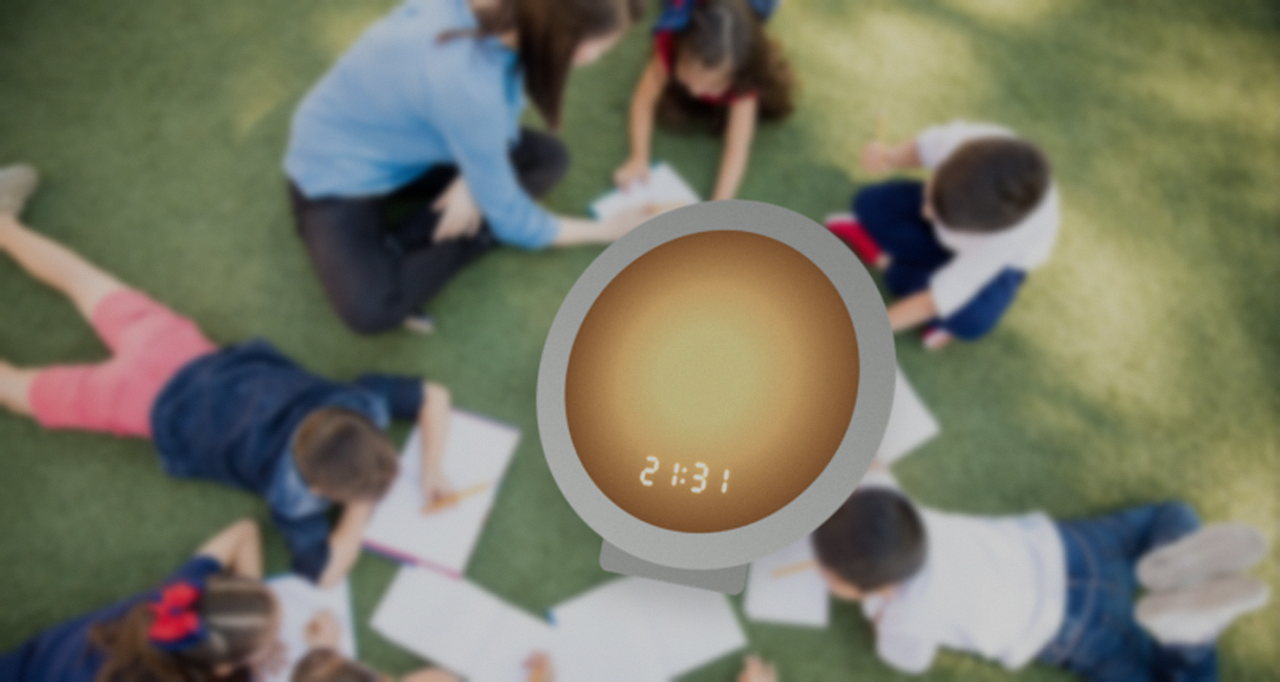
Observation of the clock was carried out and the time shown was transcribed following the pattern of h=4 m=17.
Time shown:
h=21 m=31
